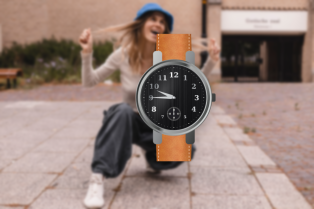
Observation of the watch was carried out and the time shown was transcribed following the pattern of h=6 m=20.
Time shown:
h=9 m=45
